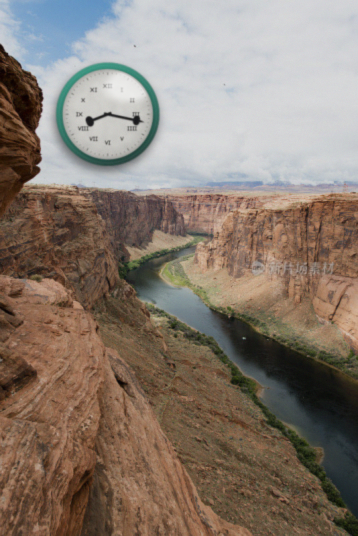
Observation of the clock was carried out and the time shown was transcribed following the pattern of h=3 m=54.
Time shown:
h=8 m=17
